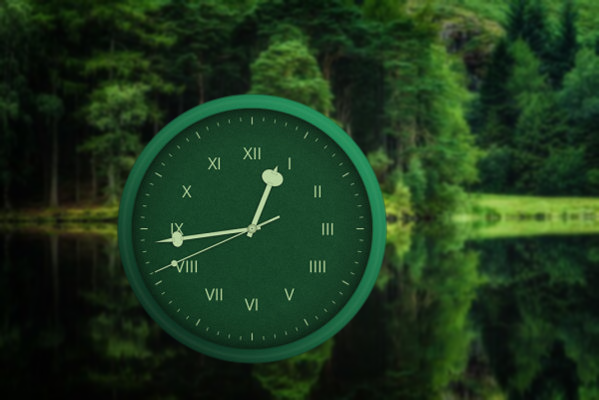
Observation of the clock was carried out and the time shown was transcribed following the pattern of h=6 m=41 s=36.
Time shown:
h=12 m=43 s=41
